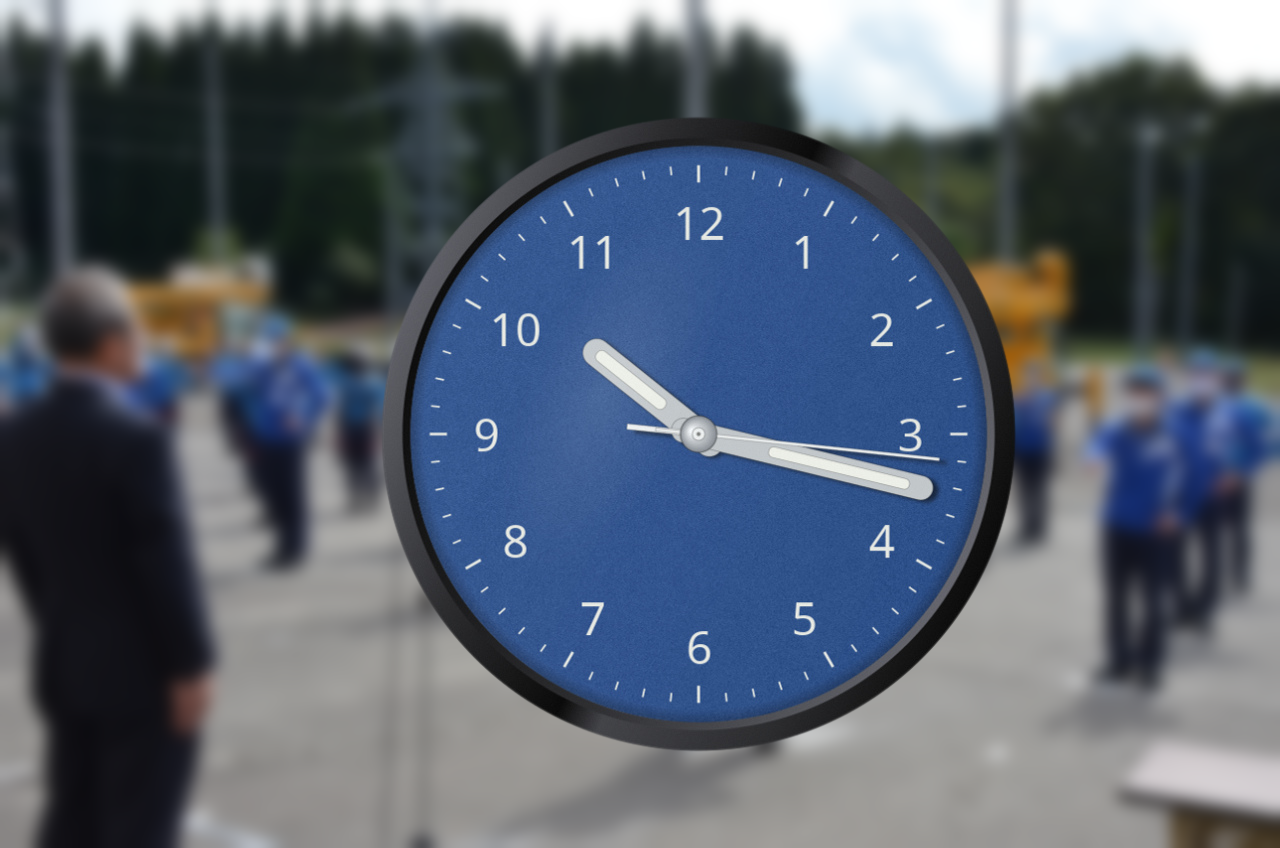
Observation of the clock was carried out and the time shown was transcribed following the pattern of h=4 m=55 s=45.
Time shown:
h=10 m=17 s=16
